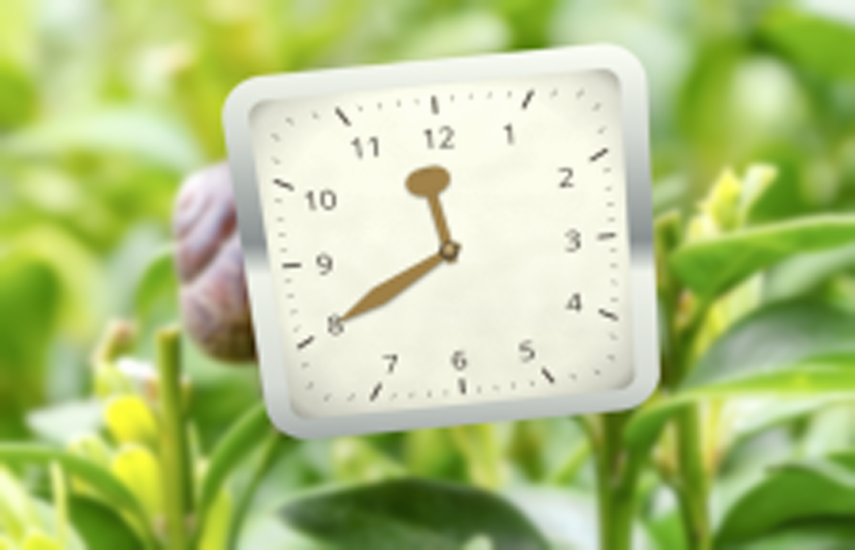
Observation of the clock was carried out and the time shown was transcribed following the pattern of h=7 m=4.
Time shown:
h=11 m=40
